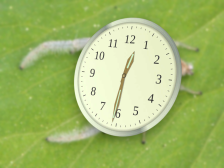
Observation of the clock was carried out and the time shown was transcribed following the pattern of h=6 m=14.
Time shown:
h=12 m=31
